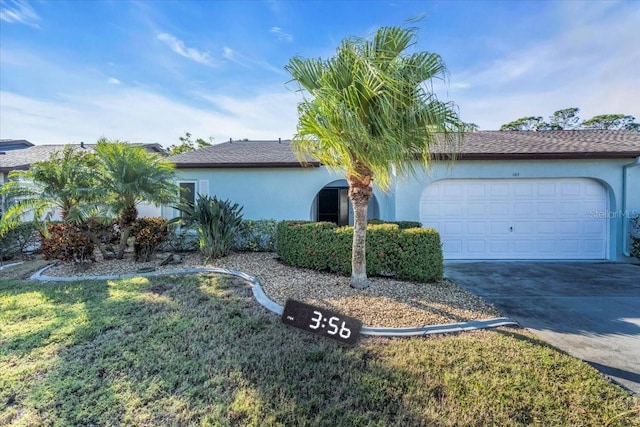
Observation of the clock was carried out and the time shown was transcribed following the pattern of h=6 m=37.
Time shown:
h=3 m=56
